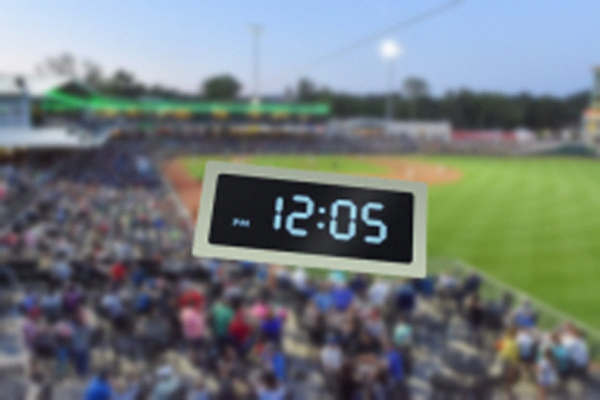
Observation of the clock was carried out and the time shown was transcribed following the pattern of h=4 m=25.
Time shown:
h=12 m=5
